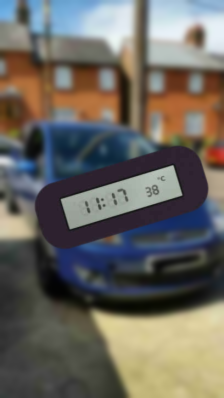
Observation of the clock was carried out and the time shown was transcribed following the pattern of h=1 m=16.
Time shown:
h=11 m=17
